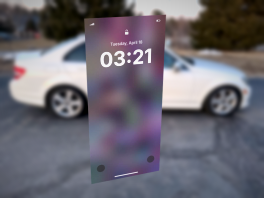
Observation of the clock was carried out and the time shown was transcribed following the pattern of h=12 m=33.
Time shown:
h=3 m=21
